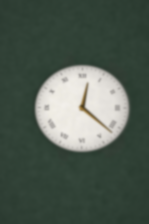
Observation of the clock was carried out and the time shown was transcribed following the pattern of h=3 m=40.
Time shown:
h=12 m=22
